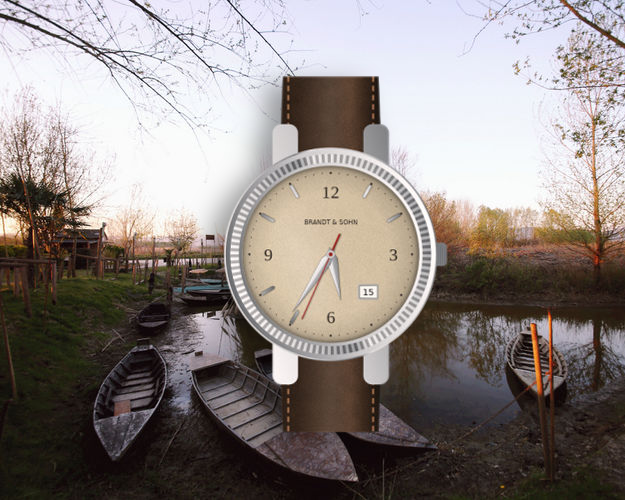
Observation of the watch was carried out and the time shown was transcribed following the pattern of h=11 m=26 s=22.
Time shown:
h=5 m=35 s=34
